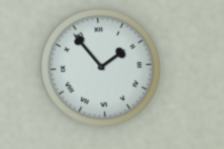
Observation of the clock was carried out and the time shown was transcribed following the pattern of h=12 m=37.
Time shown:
h=1 m=54
